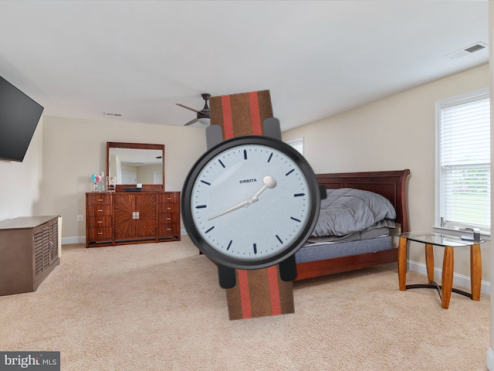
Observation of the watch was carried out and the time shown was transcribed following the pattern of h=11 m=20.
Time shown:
h=1 m=42
